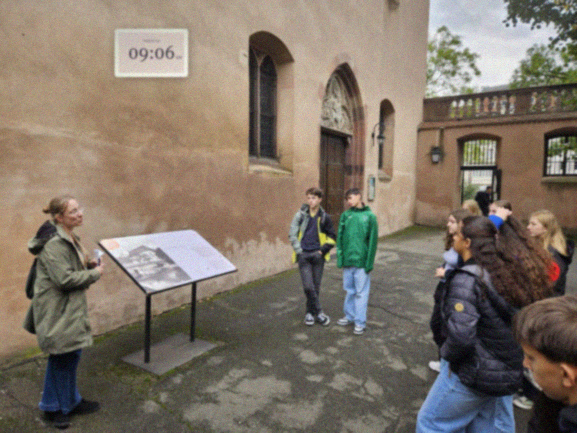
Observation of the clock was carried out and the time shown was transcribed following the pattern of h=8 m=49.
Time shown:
h=9 m=6
